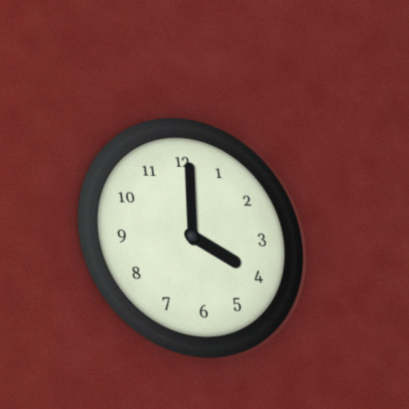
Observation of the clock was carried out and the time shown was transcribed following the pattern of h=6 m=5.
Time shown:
h=4 m=1
